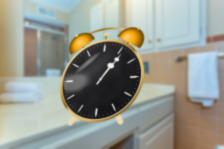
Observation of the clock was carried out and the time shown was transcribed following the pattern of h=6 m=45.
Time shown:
h=1 m=6
